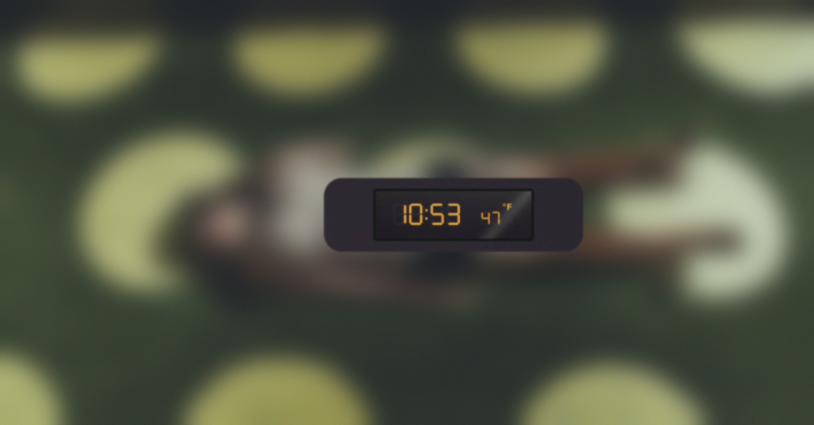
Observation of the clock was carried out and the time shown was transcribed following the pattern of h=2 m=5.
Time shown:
h=10 m=53
